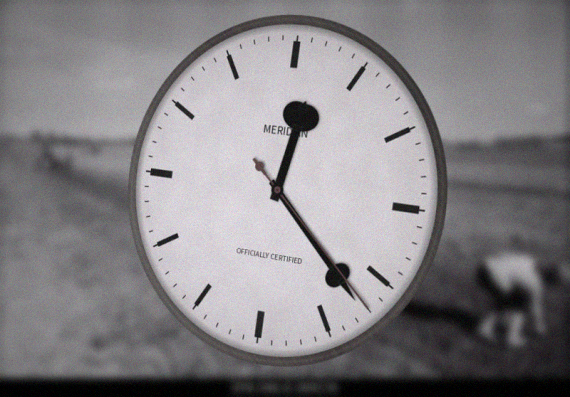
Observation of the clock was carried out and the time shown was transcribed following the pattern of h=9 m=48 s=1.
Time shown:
h=12 m=22 s=22
